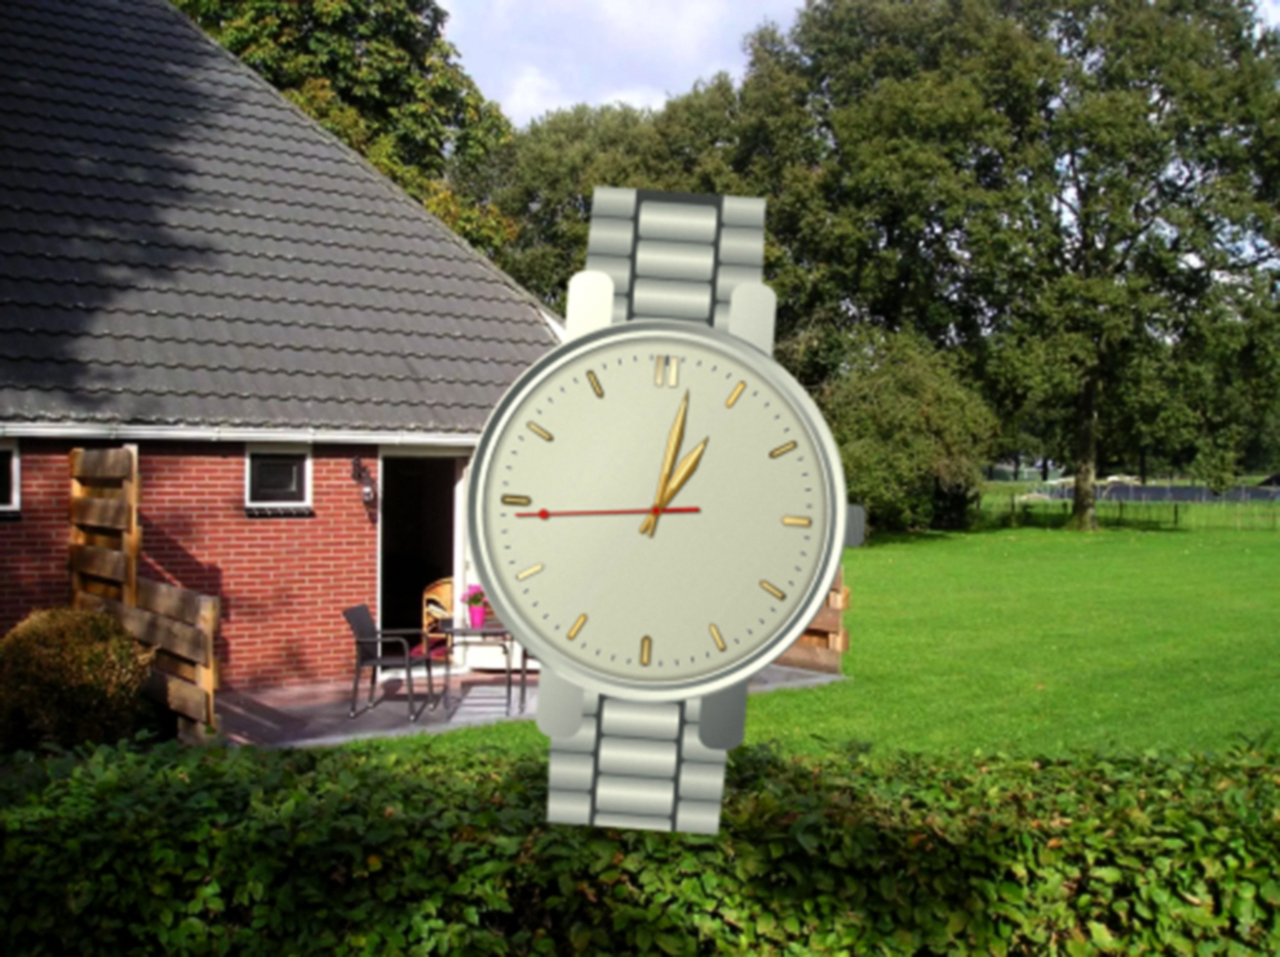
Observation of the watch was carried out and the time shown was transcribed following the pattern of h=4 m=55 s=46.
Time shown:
h=1 m=1 s=44
